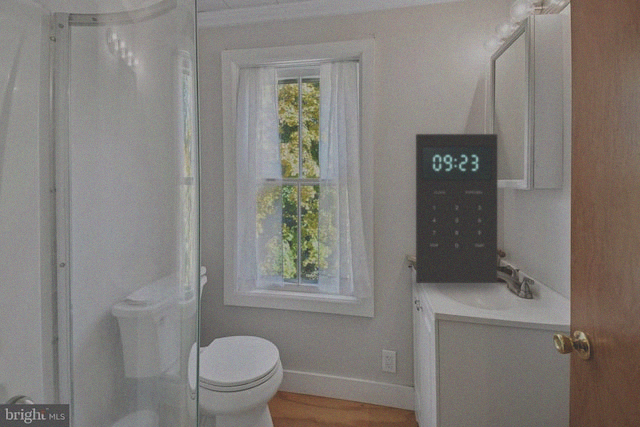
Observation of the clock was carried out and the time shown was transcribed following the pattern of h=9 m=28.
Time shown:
h=9 m=23
